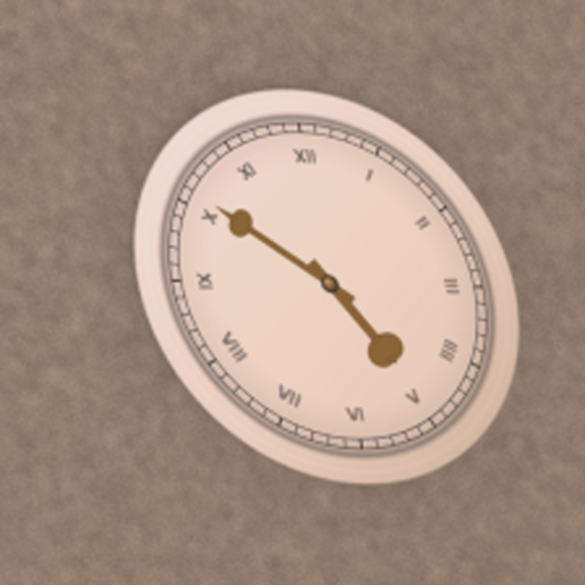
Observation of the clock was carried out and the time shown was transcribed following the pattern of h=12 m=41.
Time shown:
h=4 m=51
